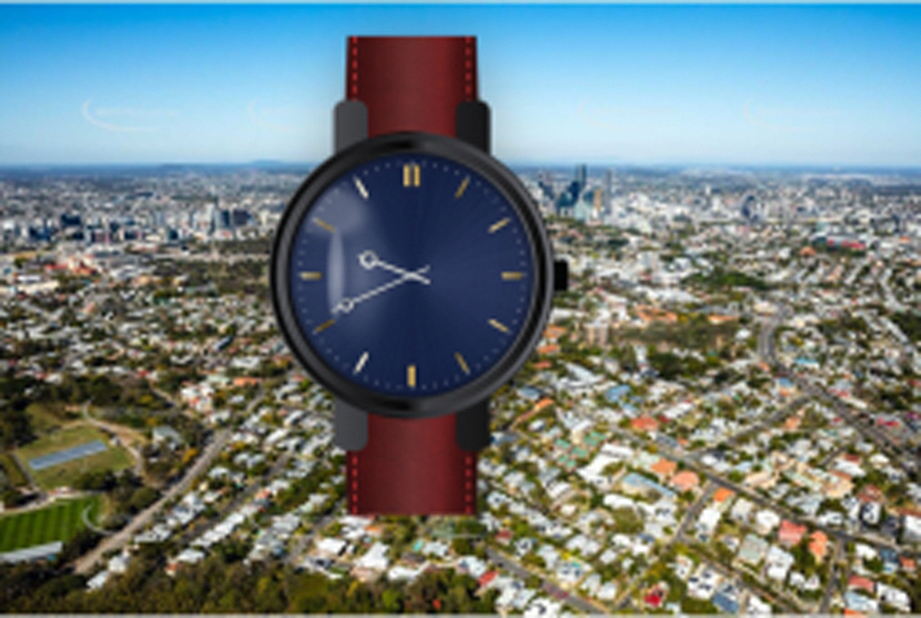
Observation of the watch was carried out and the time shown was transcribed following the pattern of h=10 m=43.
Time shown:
h=9 m=41
